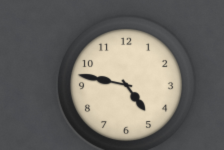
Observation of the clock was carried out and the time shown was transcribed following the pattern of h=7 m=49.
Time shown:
h=4 m=47
